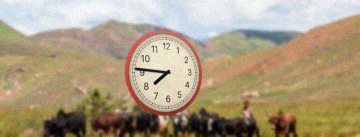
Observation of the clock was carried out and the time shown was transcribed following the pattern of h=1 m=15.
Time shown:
h=7 m=46
